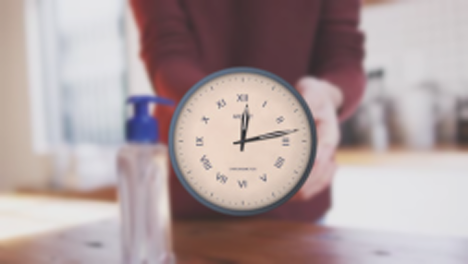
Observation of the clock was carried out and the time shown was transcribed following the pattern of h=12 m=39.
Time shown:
h=12 m=13
